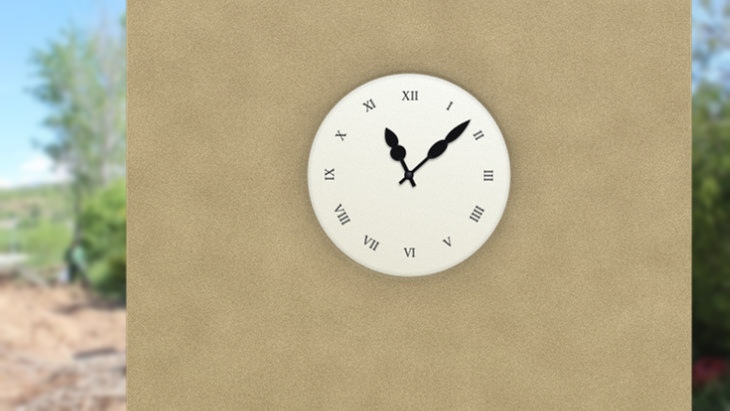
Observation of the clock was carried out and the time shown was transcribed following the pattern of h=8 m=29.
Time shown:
h=11 m=8
